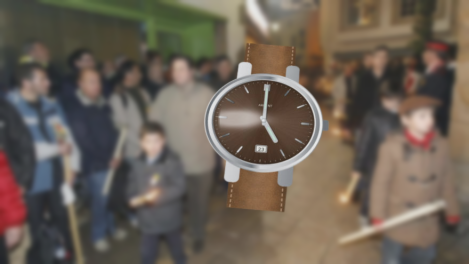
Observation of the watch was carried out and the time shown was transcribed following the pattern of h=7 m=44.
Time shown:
h=5 m=0
